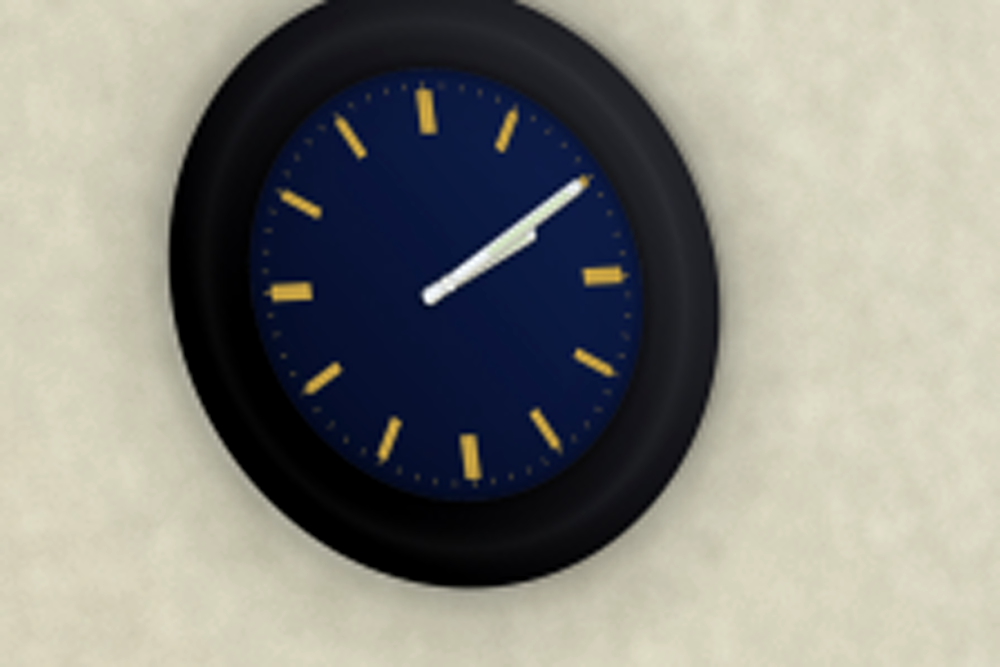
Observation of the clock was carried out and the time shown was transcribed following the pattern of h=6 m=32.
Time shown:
h=2 m=10
